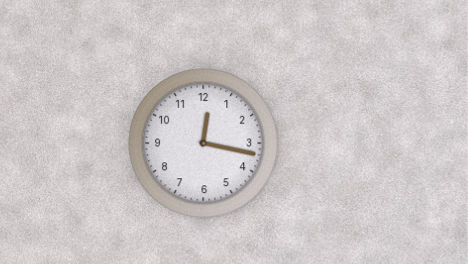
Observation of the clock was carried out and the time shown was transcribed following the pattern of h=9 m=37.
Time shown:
h=12 m=17
